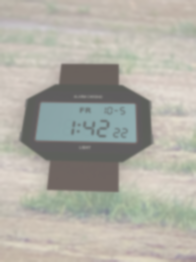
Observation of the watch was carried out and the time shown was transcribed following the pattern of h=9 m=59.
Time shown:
h=1 m=42
